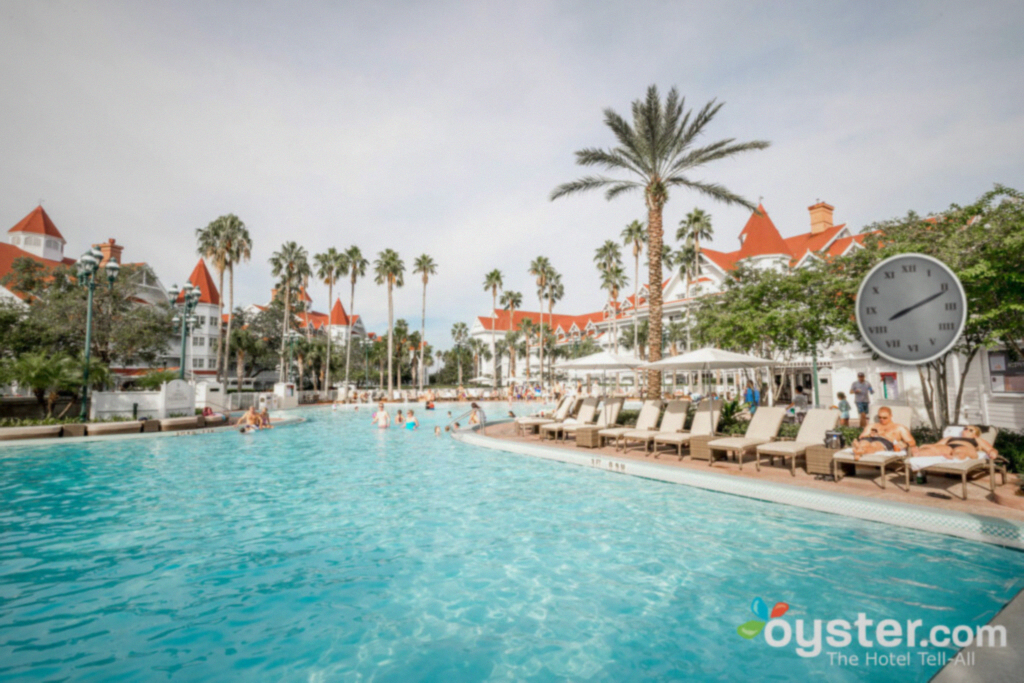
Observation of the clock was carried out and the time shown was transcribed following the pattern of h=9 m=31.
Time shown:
h=8 m=11
